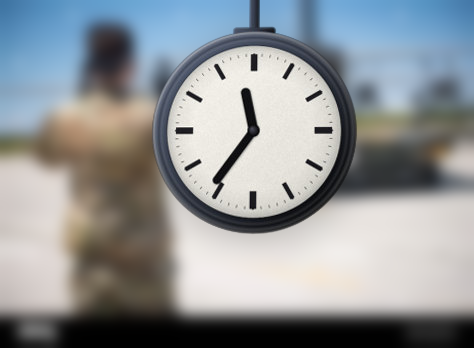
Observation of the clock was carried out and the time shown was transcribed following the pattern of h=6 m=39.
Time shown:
h=11 m=36
